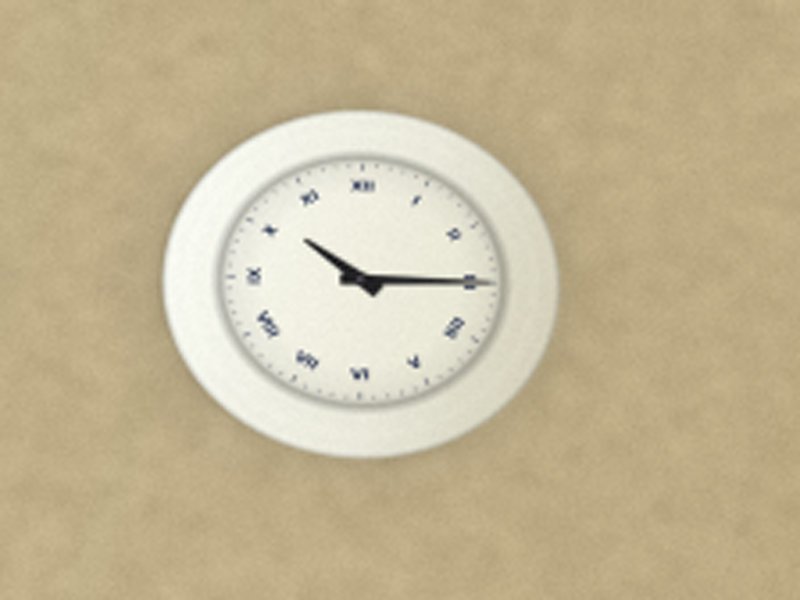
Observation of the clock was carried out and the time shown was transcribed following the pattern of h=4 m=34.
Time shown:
h=10 m=15
